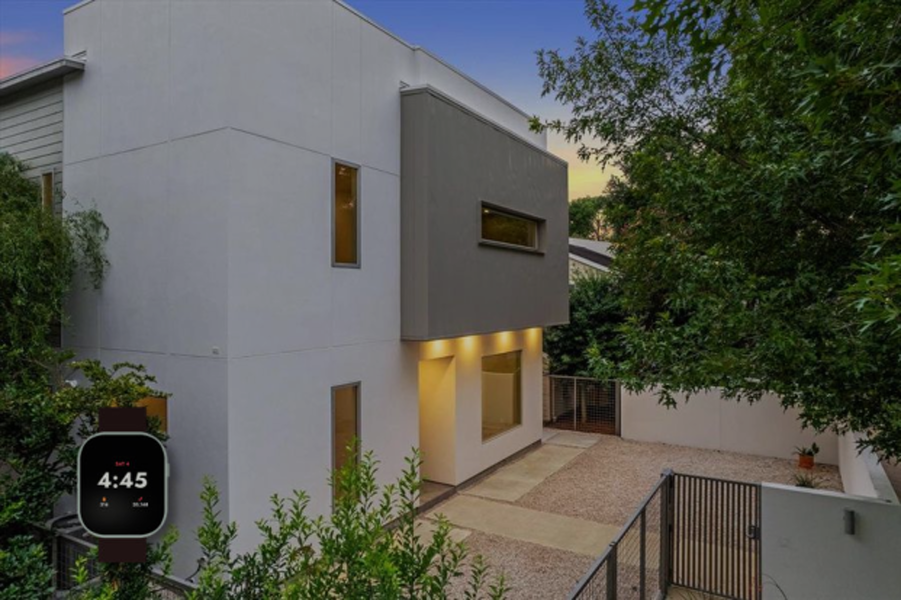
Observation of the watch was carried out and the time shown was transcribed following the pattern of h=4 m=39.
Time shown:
h=4 m=45
